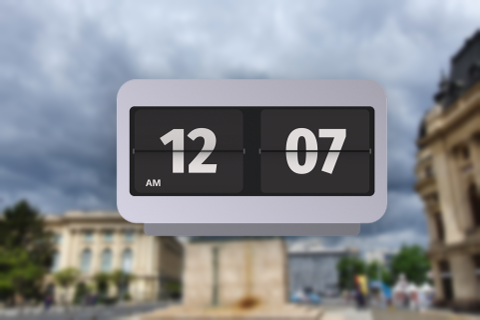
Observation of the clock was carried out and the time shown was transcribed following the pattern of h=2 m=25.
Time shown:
h=12 m=7
